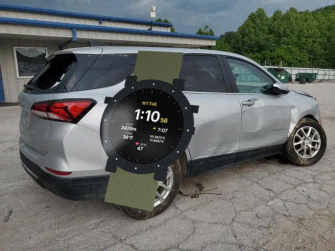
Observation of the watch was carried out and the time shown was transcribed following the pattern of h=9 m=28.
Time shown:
h=1 m=10
